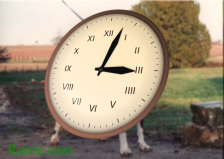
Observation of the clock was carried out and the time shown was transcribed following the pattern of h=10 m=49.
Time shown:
h=3 m=3
